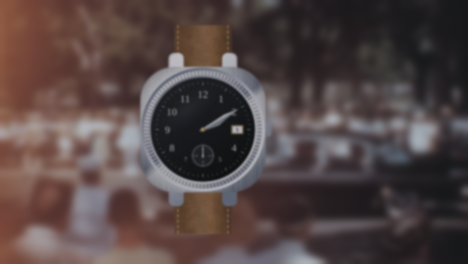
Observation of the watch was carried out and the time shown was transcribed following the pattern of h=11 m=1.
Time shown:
h=2 m=10
